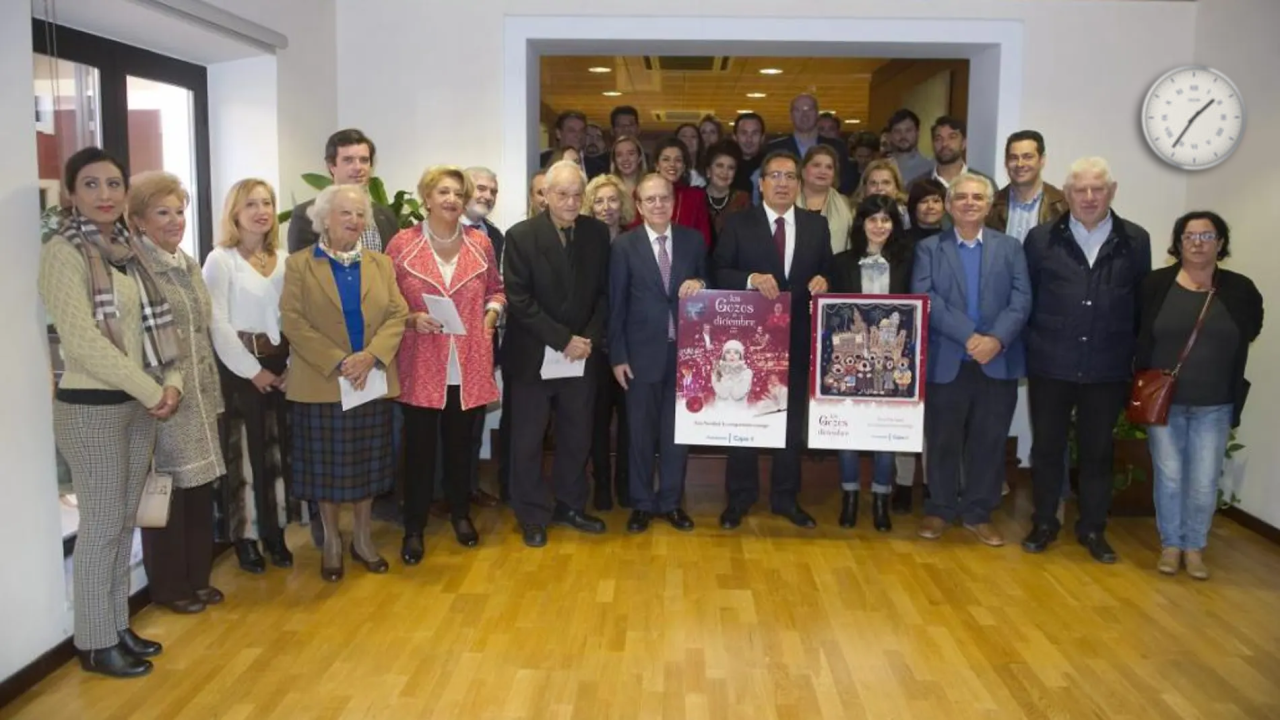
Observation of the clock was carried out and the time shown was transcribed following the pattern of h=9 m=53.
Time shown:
h=1 m=36
